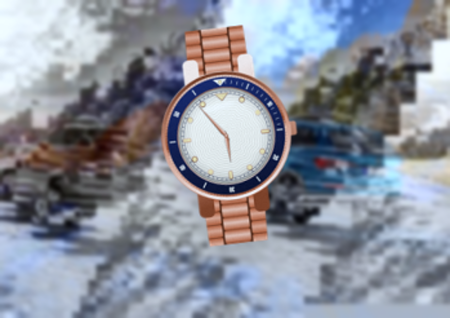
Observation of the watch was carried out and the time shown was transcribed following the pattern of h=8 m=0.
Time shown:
h=5 m=54
